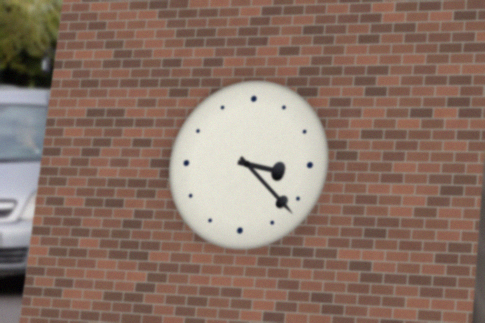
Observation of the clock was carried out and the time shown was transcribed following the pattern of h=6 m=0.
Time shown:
h=3 m=22
